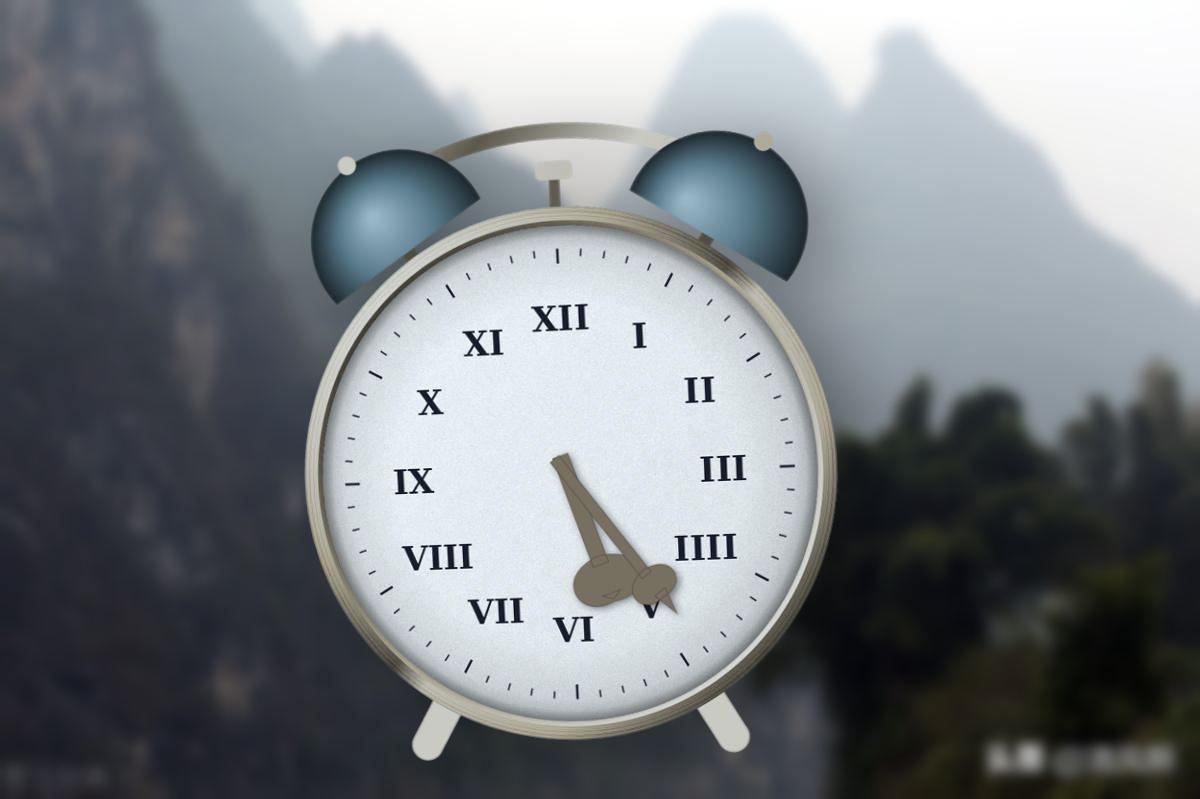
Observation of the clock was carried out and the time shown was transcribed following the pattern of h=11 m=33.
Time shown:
h=5 m=24
